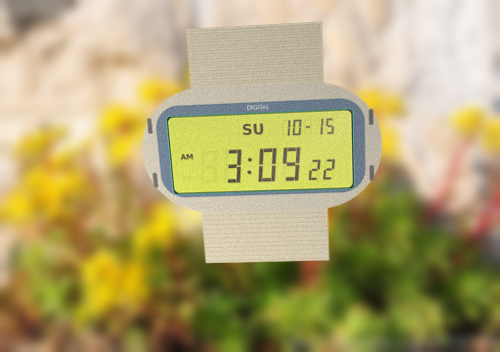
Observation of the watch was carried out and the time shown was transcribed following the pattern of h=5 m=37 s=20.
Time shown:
h=3 m=9 s=22
